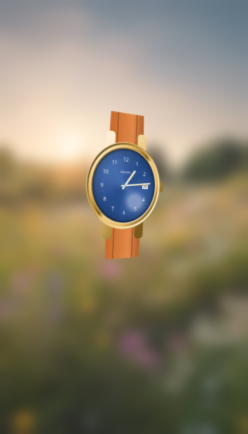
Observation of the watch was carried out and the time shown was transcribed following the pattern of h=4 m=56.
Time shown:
h=1 m=14
